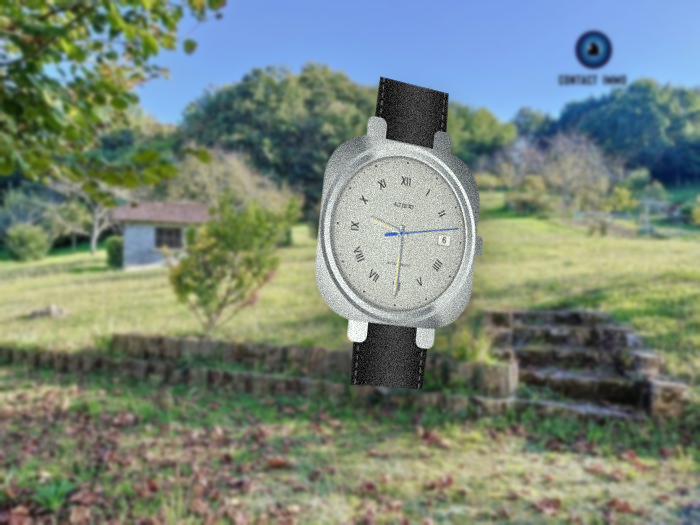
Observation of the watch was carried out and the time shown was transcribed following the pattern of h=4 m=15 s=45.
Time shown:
h=9 m=30 s=13
